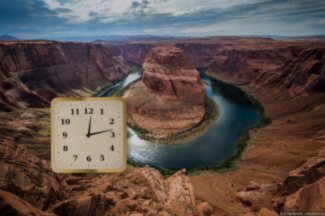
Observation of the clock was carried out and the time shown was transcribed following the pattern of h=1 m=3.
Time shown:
h=12 m=13
